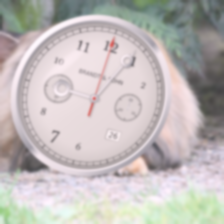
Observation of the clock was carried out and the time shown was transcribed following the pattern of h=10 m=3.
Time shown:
h=9 m=4
